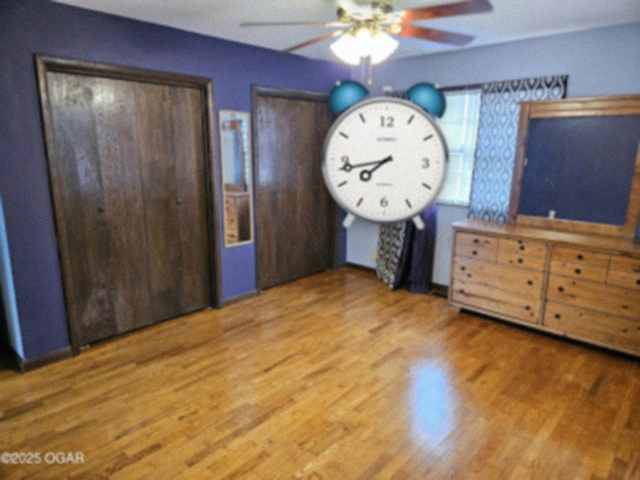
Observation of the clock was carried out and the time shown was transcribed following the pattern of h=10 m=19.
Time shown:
h=7 m=43
